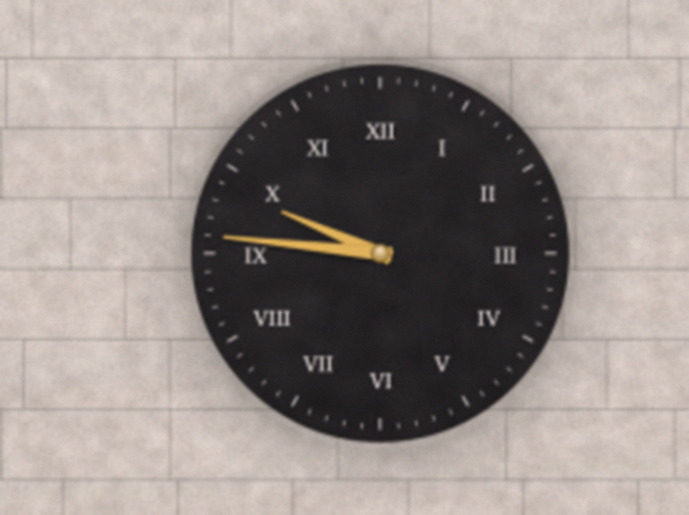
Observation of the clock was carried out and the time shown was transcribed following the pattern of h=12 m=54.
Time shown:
h=9 m=46
